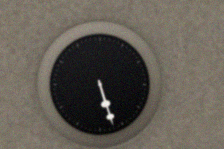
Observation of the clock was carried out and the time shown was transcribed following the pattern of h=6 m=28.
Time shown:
h=5 m=27
